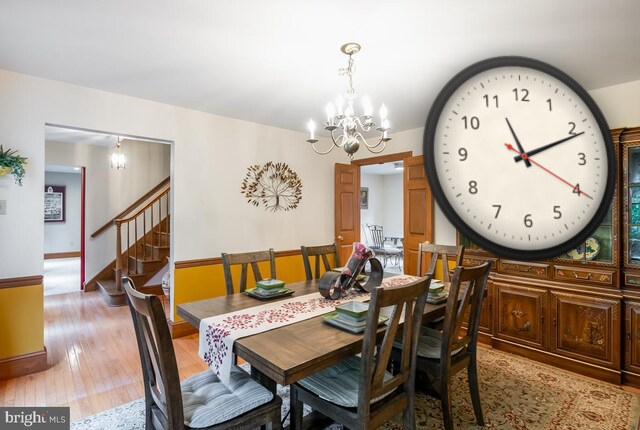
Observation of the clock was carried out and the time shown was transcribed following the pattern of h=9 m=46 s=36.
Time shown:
h=11 m=11 s=20
